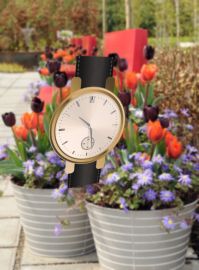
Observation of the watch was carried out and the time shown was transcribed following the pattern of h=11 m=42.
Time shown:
h=10 m=28
